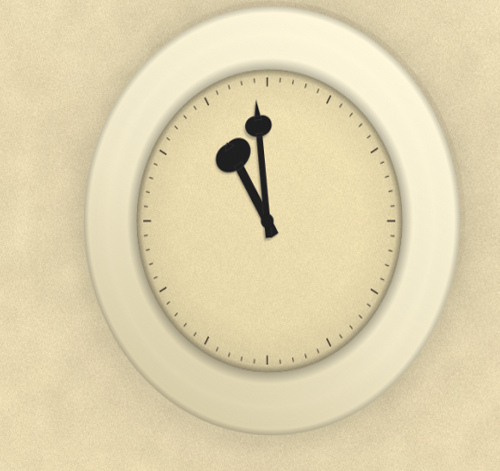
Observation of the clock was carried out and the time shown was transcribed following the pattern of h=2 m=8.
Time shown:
h=10 m=59
